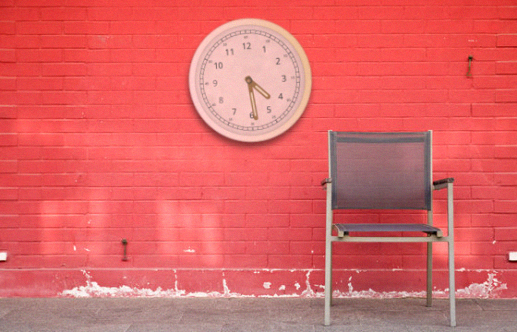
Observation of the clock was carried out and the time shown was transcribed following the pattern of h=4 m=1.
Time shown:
h=4 m=29
